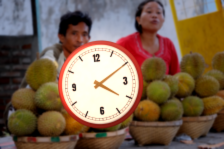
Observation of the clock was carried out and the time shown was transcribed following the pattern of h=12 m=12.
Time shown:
h=4 m=10
